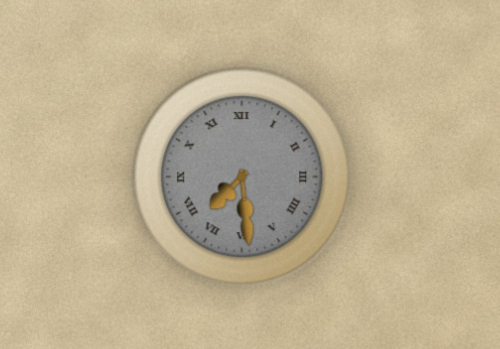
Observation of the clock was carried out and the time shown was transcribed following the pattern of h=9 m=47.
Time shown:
h=7 m=29
